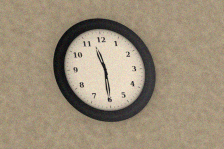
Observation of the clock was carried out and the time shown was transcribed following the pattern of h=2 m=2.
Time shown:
h=11 m=30
